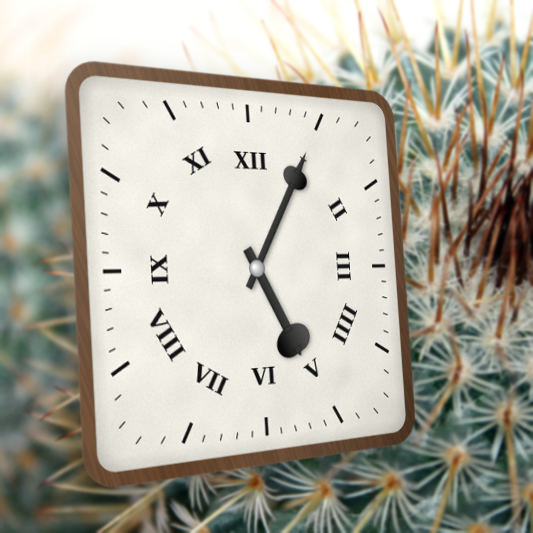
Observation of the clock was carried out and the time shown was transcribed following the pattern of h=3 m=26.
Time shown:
h=5 m=5
